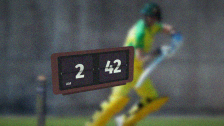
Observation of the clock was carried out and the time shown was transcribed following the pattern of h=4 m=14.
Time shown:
h=2 m=42
